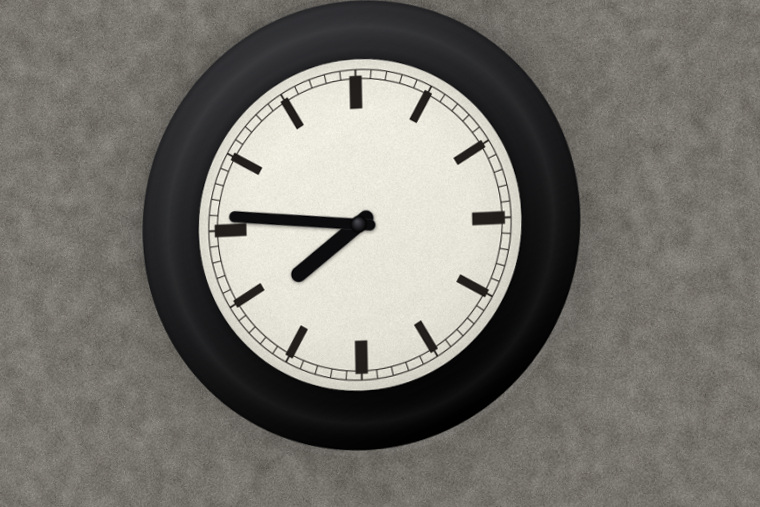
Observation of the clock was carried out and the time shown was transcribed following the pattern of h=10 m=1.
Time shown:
h=7 m=46
